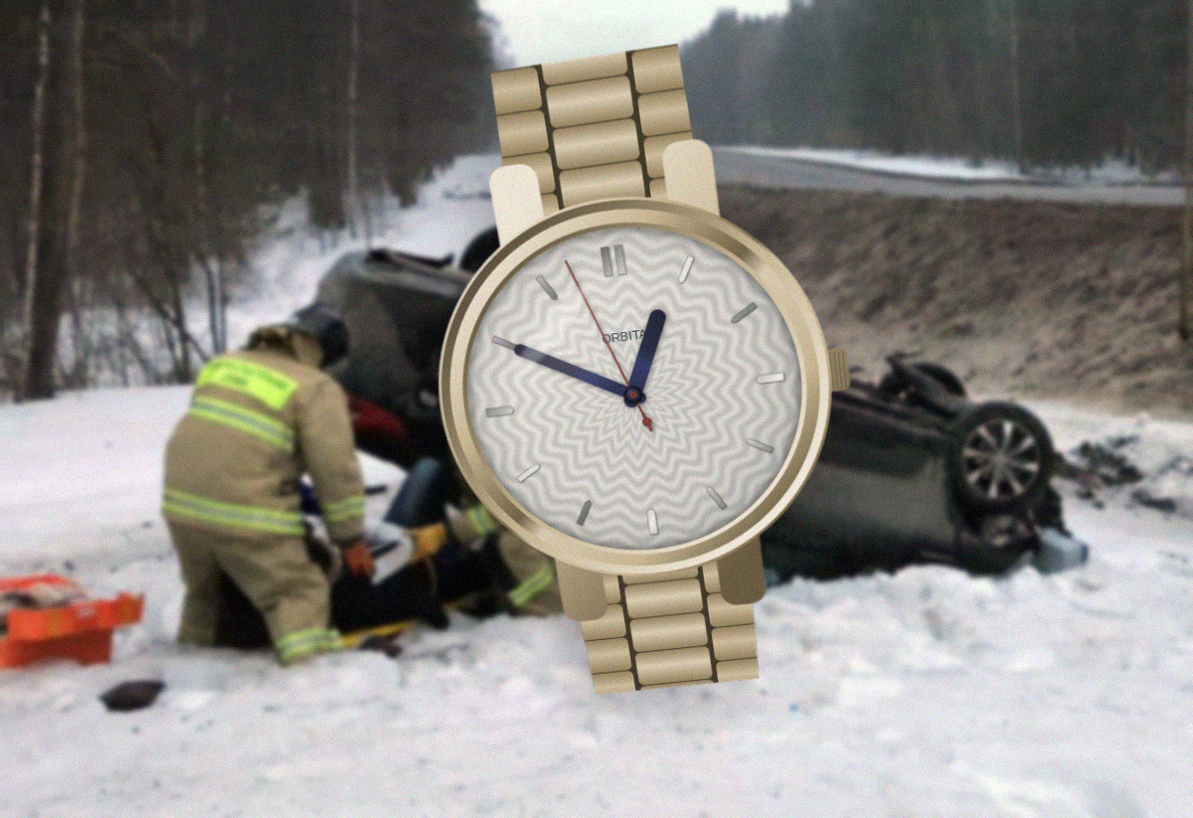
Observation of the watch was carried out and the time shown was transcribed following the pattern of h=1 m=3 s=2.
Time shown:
h=12 m=49 s=57
